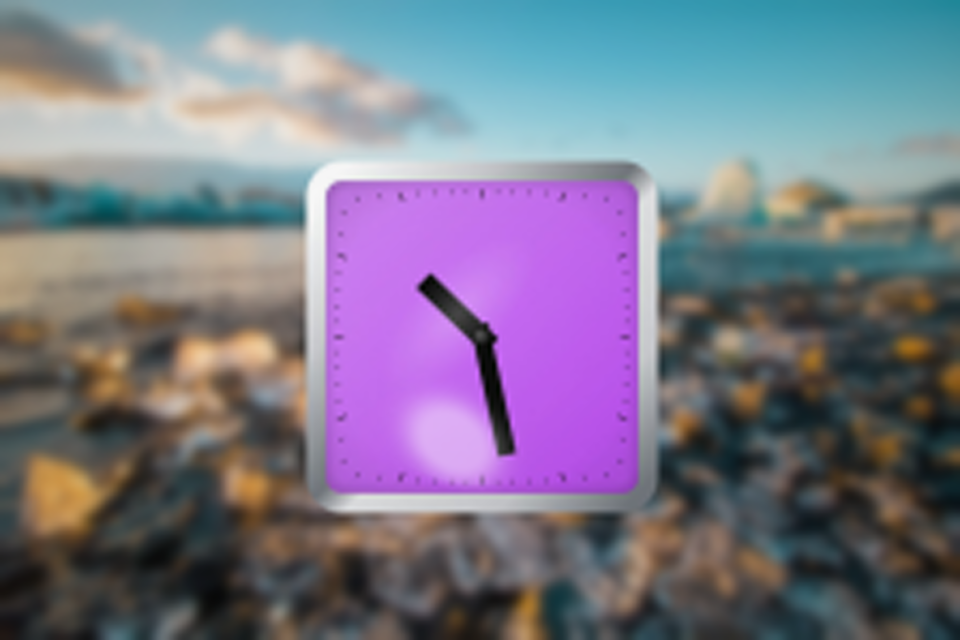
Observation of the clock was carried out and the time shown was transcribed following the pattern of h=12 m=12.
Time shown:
h=10 m=28
